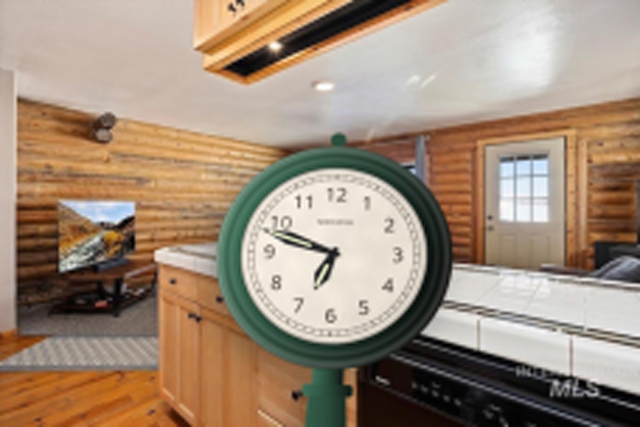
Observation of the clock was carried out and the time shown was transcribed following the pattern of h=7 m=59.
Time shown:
h=6 m=48
